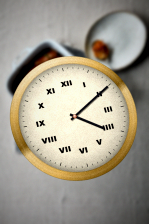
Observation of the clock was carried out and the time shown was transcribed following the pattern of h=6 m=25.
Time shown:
h=4 m=10
